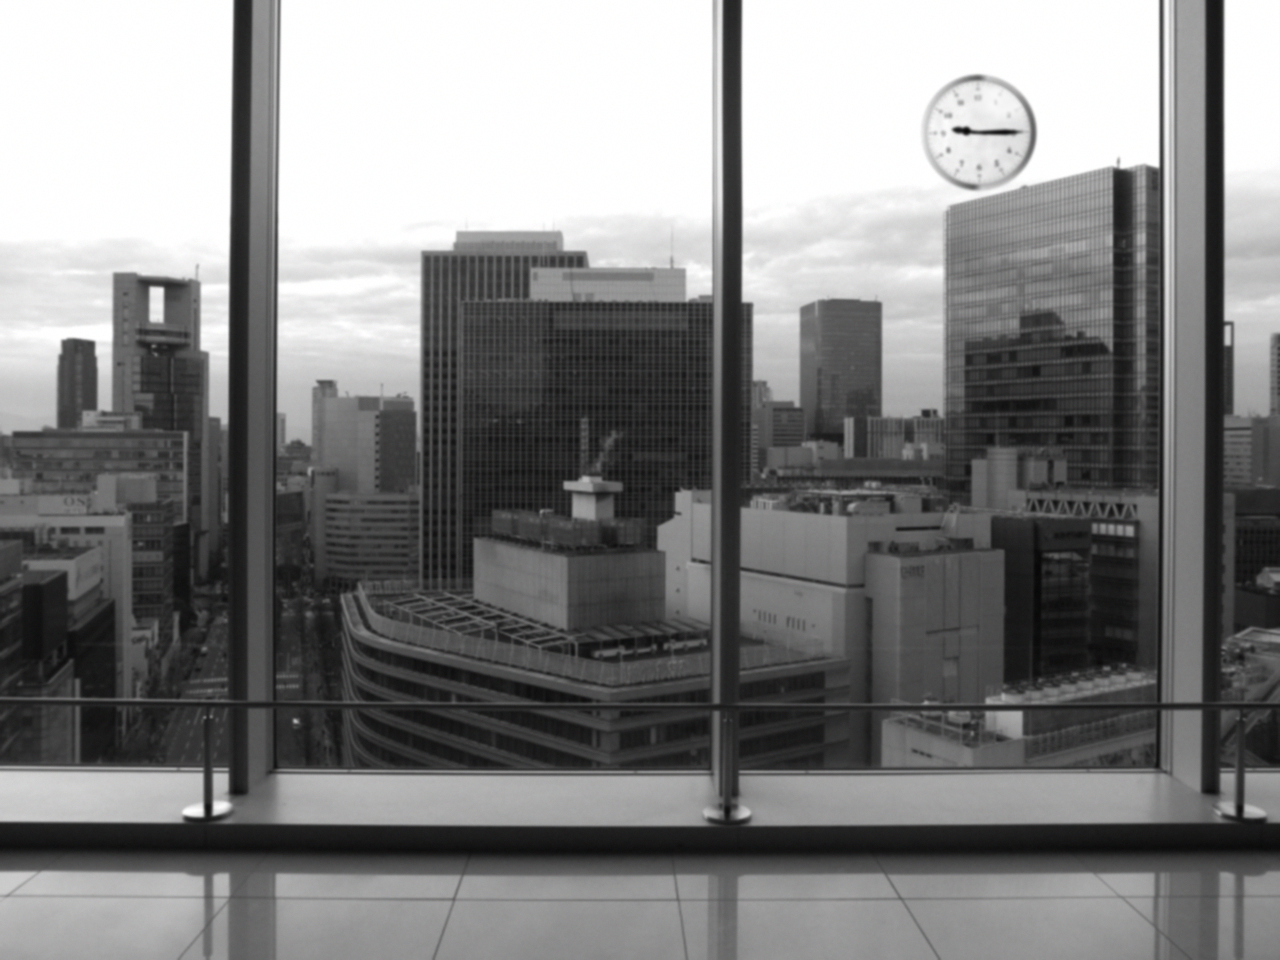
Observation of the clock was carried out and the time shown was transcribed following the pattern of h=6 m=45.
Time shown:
h=9 m=15
